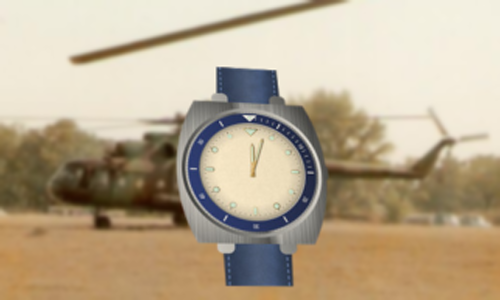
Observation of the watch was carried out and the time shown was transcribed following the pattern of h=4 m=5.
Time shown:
h=12 m=3
